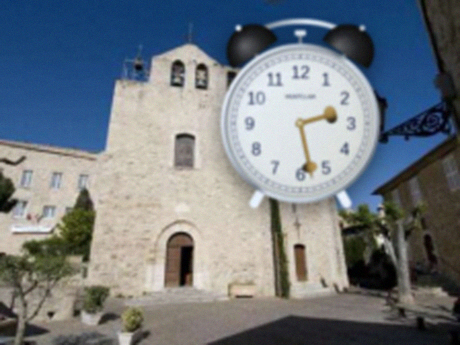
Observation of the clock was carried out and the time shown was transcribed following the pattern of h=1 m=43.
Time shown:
h=2 m=28
